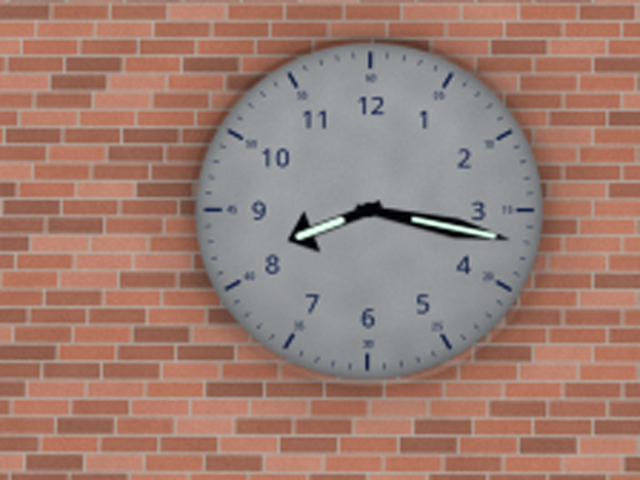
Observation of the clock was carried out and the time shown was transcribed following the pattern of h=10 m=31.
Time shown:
h=8 m=17
